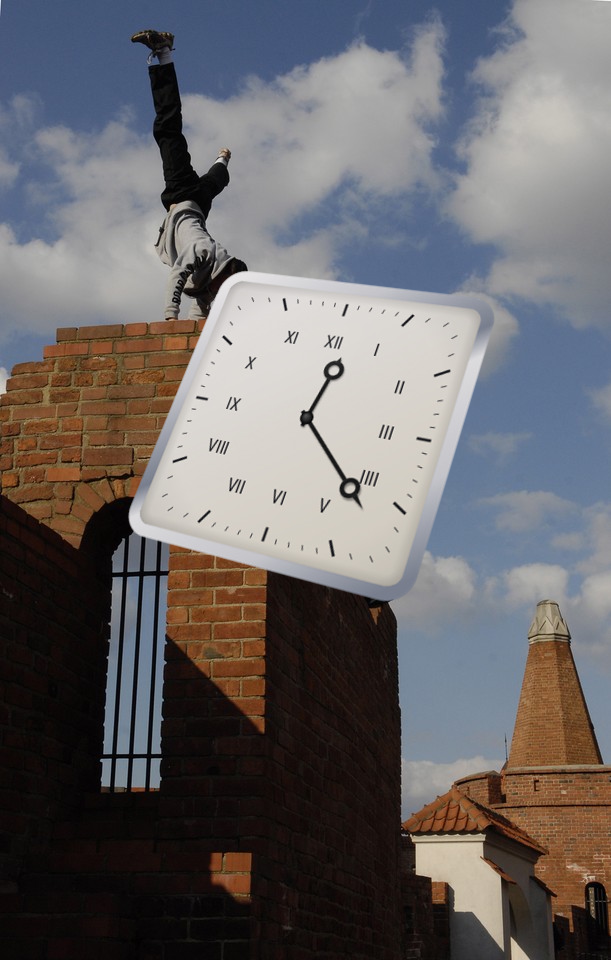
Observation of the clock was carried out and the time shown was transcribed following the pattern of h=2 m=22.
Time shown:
h=12 m=22
